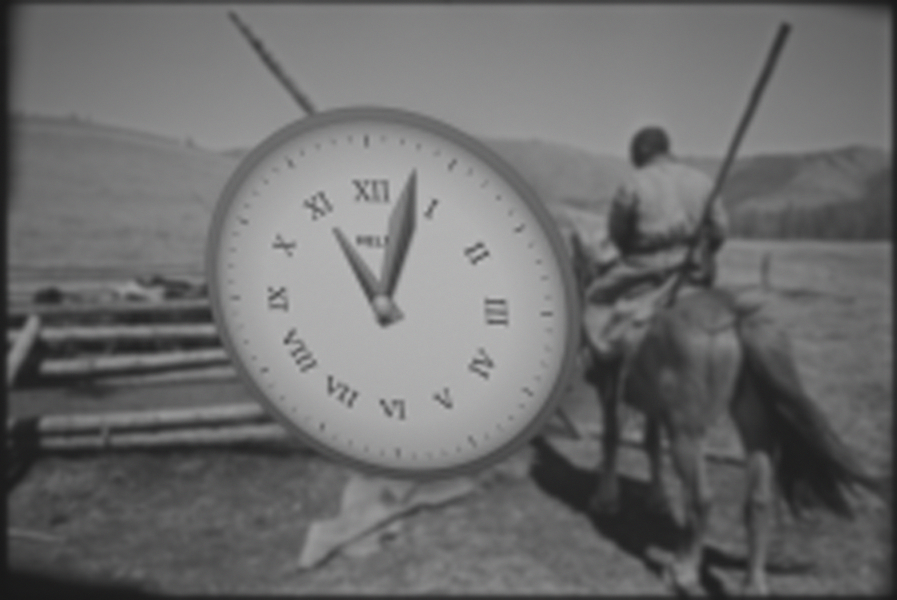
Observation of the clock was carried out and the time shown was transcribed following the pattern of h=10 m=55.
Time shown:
h=11 m=3
